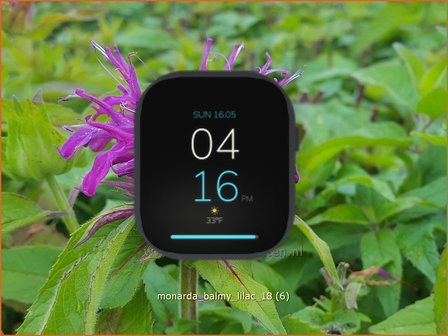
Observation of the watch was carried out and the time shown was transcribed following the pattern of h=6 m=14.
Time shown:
h=4 m=16
